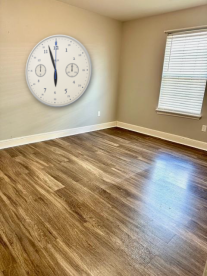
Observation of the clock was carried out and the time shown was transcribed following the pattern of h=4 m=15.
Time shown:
h=5 m=57
